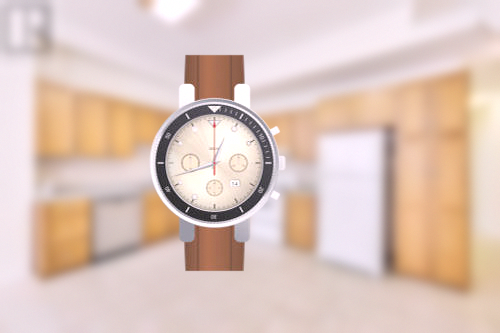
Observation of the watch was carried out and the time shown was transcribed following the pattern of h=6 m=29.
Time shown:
h=12 m=42
